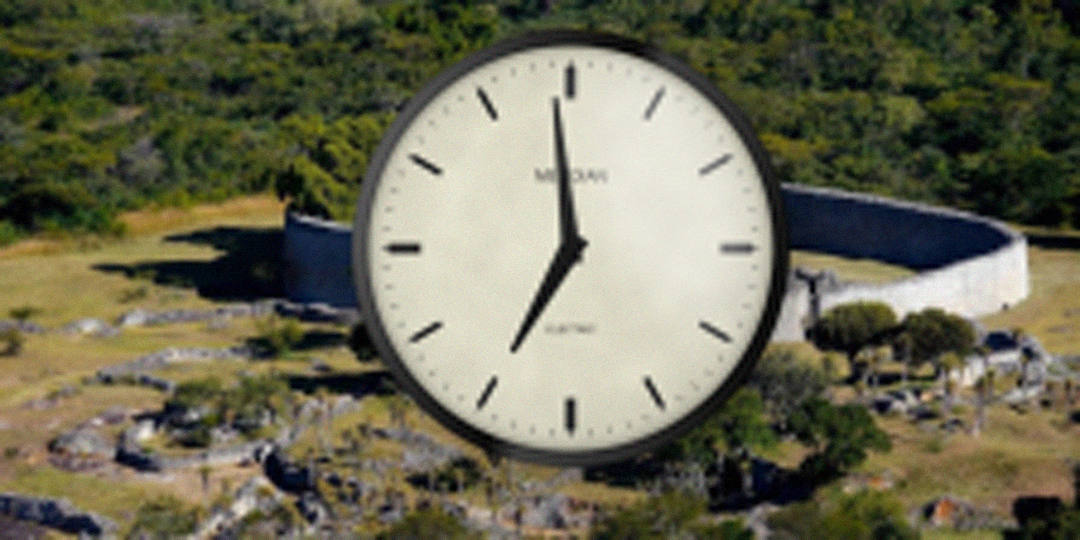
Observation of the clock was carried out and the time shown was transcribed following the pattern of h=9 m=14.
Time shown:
h=6 m=59
